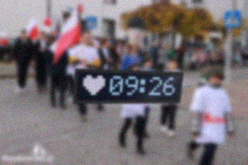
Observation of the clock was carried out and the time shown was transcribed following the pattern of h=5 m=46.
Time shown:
h=9 m=26
